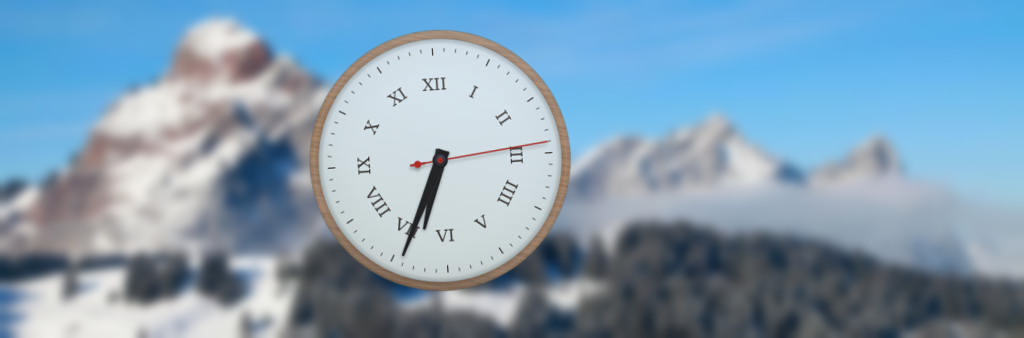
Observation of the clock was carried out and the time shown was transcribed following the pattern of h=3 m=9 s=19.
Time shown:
h=6 m=34 s=14
